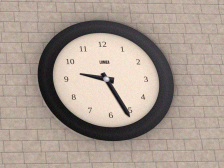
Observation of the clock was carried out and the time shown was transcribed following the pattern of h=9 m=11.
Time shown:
h=9 m=26
